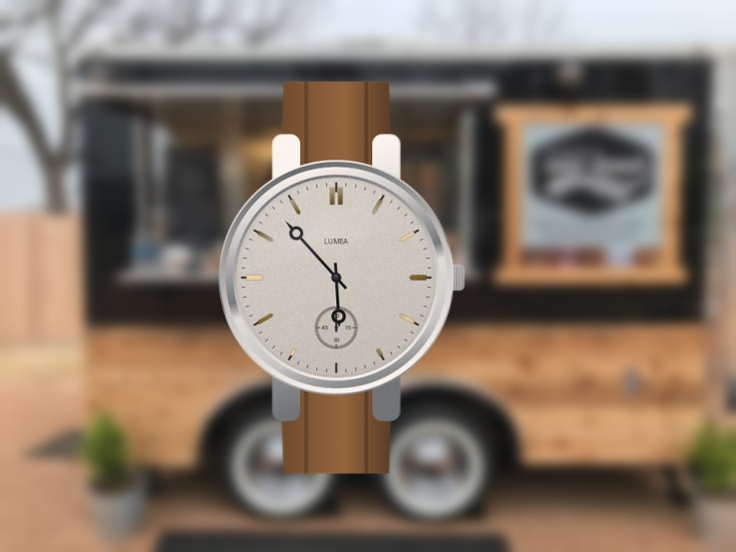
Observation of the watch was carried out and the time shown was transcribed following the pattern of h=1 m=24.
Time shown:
h=5 m=53
